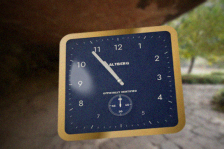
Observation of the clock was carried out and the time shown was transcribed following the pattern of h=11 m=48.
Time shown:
h=10 m=54
